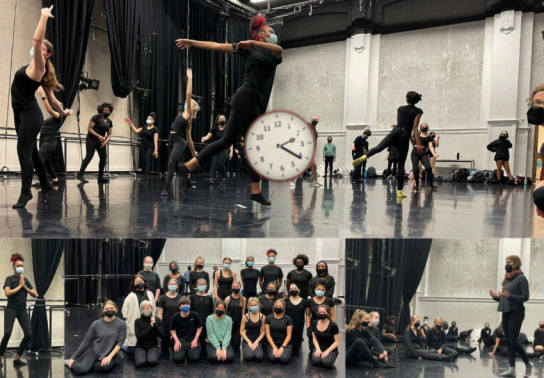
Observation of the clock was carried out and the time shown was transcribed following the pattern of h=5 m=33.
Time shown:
h=2 m=21
